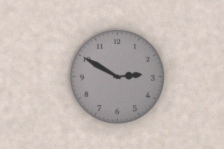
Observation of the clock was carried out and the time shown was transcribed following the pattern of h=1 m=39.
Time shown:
h=2 m=50
